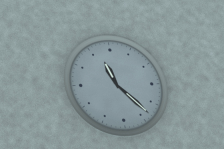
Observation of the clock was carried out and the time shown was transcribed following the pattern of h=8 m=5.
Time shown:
h=11 m=23
